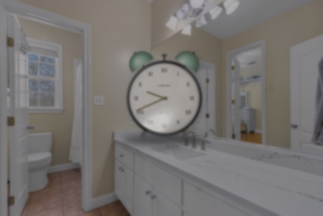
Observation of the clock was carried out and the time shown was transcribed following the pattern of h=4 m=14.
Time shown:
h=9 m=41
